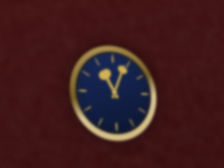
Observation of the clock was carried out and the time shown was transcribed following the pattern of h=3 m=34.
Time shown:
h=11 m=4
